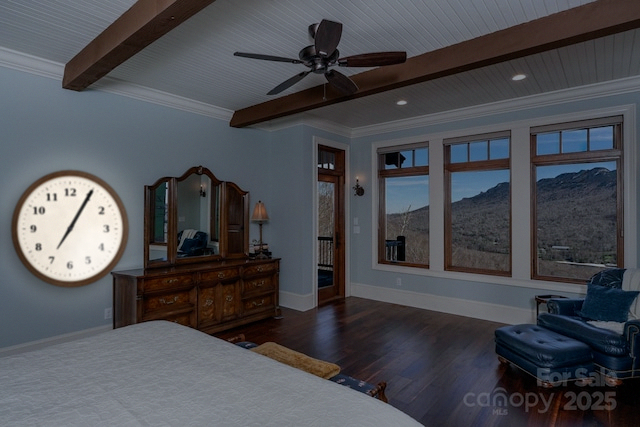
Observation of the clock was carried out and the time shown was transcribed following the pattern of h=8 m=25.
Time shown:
h=7 m=5
